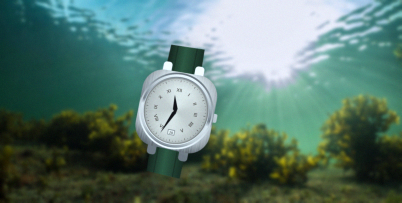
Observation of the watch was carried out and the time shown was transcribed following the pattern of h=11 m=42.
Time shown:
h=11 m=34
